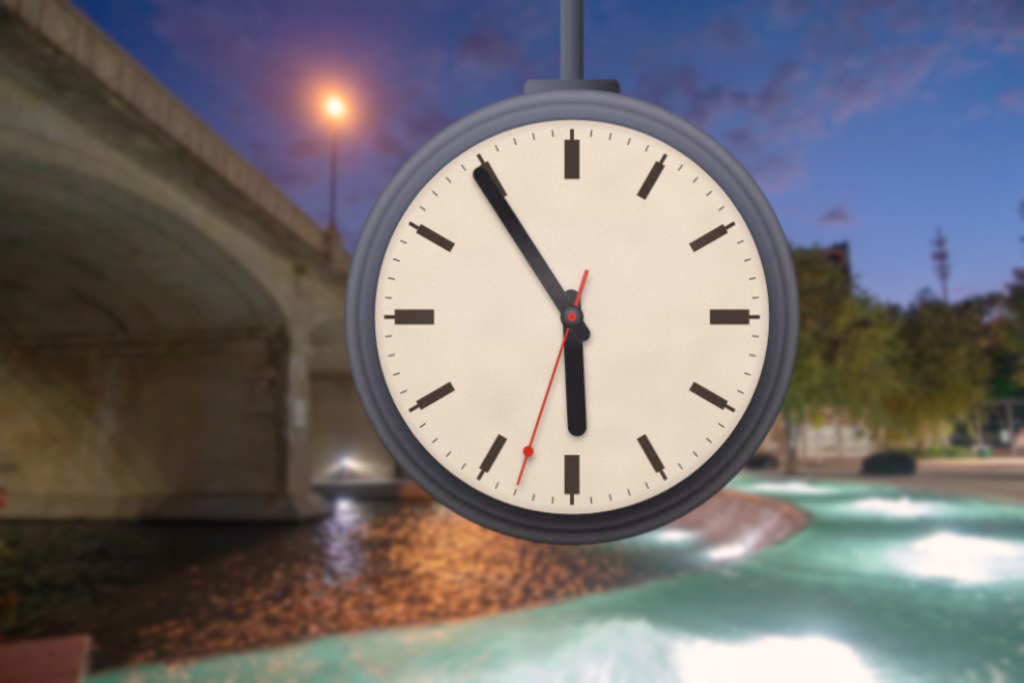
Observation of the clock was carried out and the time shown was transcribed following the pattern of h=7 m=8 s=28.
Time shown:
h=5 m=54 s=33
